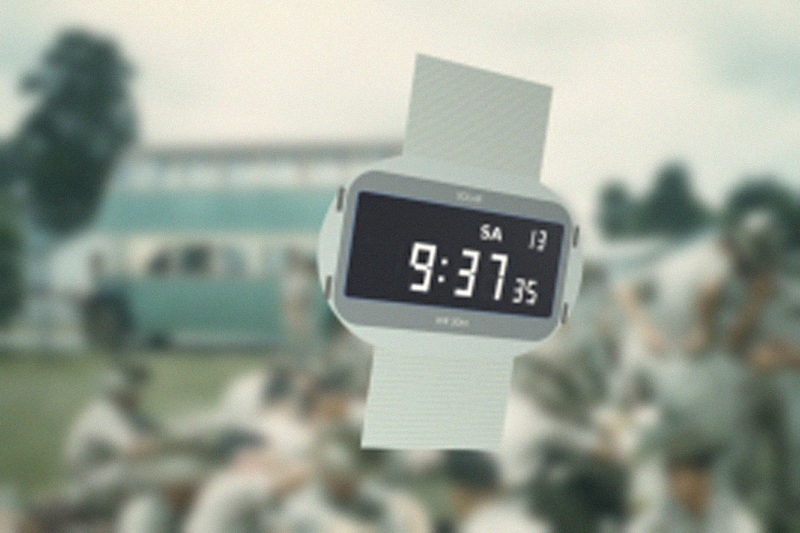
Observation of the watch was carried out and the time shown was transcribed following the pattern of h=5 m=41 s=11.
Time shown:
h=9 m=37 s=35
